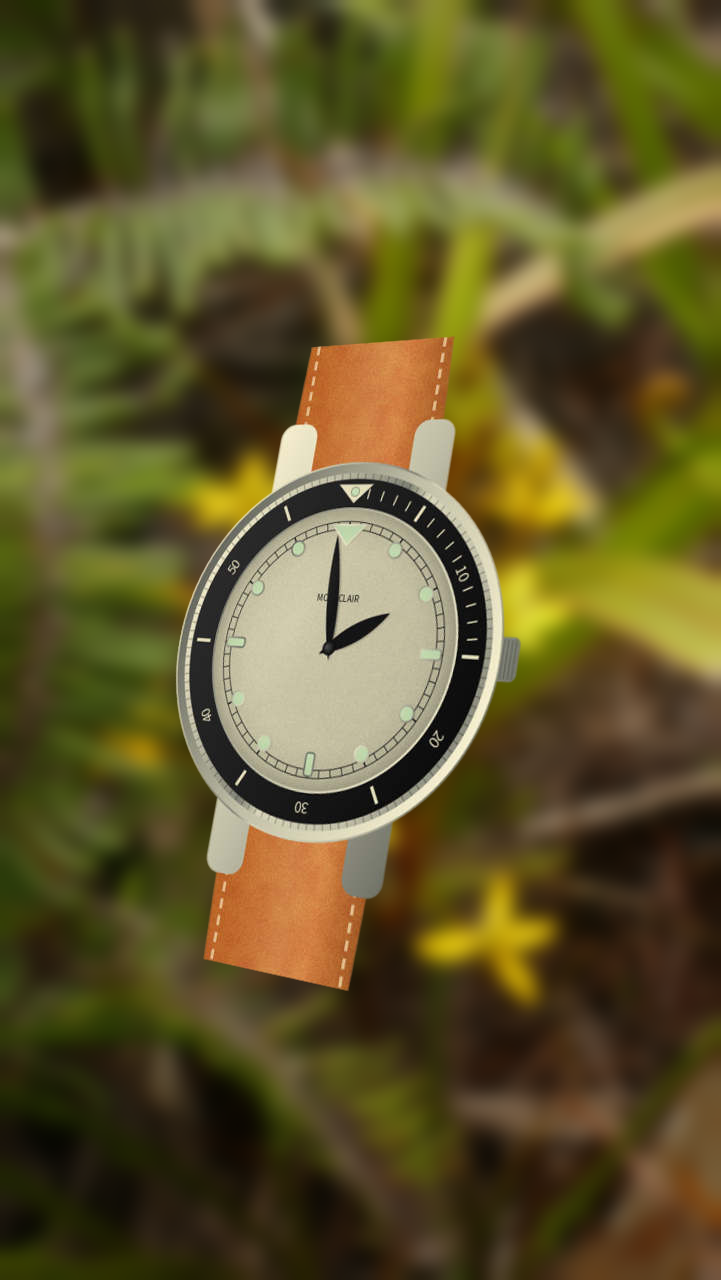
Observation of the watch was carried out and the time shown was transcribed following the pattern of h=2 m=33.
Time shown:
h=1 m=59
